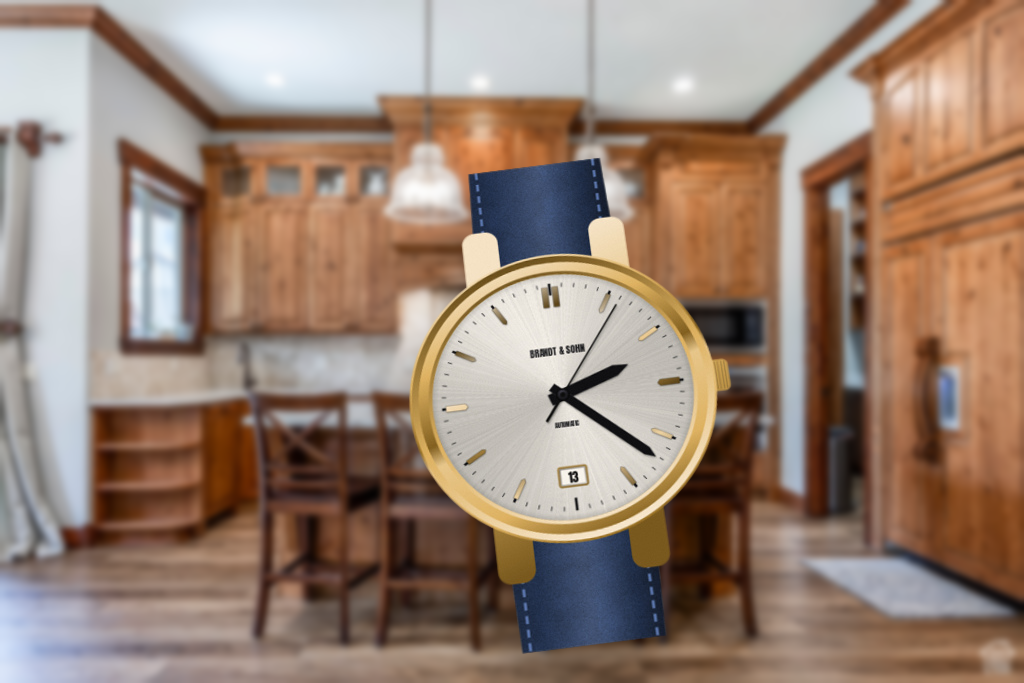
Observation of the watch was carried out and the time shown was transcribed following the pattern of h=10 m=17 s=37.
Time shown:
h=2 m=22 s=6
